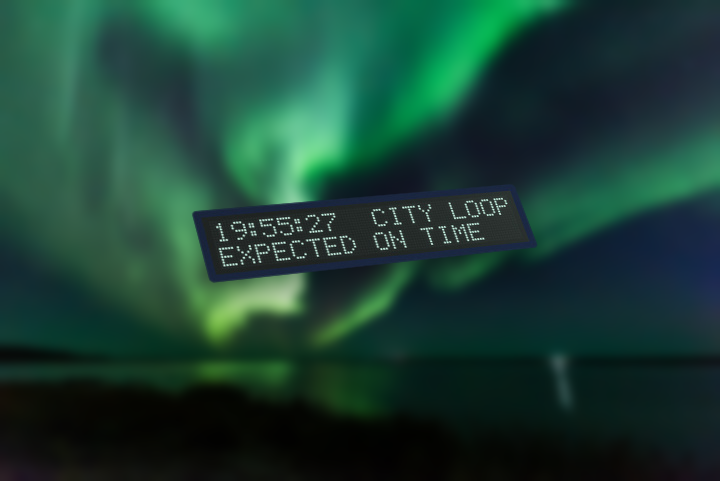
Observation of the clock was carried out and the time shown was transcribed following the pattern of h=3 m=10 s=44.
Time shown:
h=19 m=55 s=27
